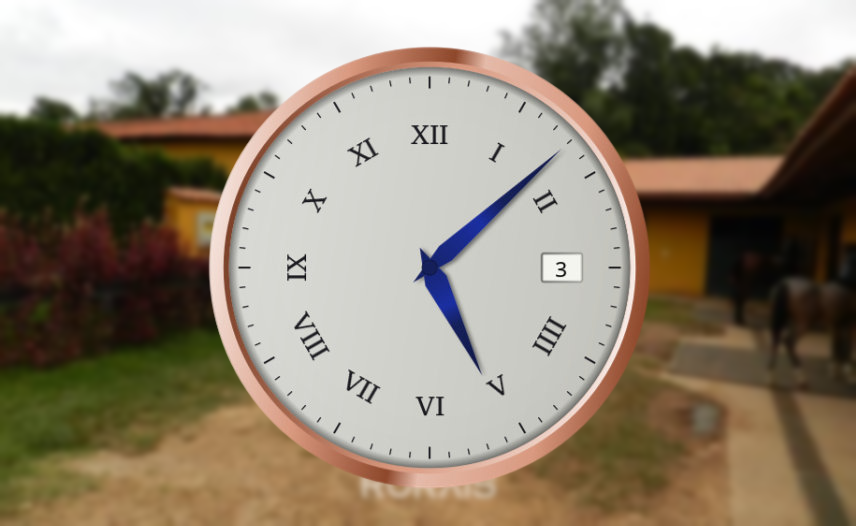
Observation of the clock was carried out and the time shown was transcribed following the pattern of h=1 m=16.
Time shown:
h=5 m=8
